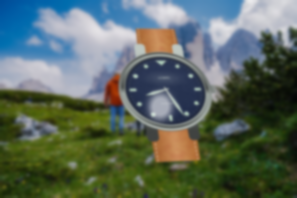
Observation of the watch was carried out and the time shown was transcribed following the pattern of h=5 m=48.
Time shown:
h=8 m=26
